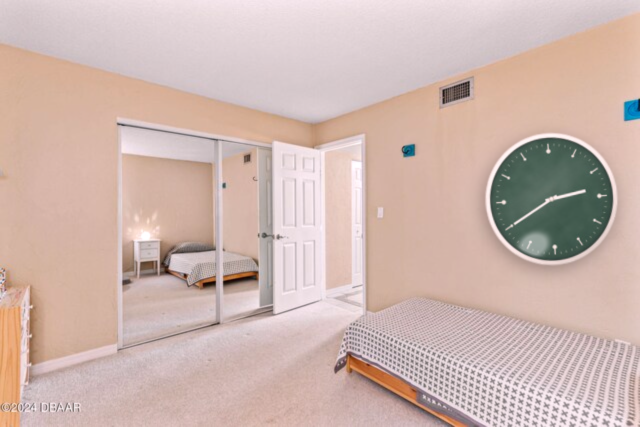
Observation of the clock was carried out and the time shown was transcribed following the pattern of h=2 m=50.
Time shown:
h=2 m=40
